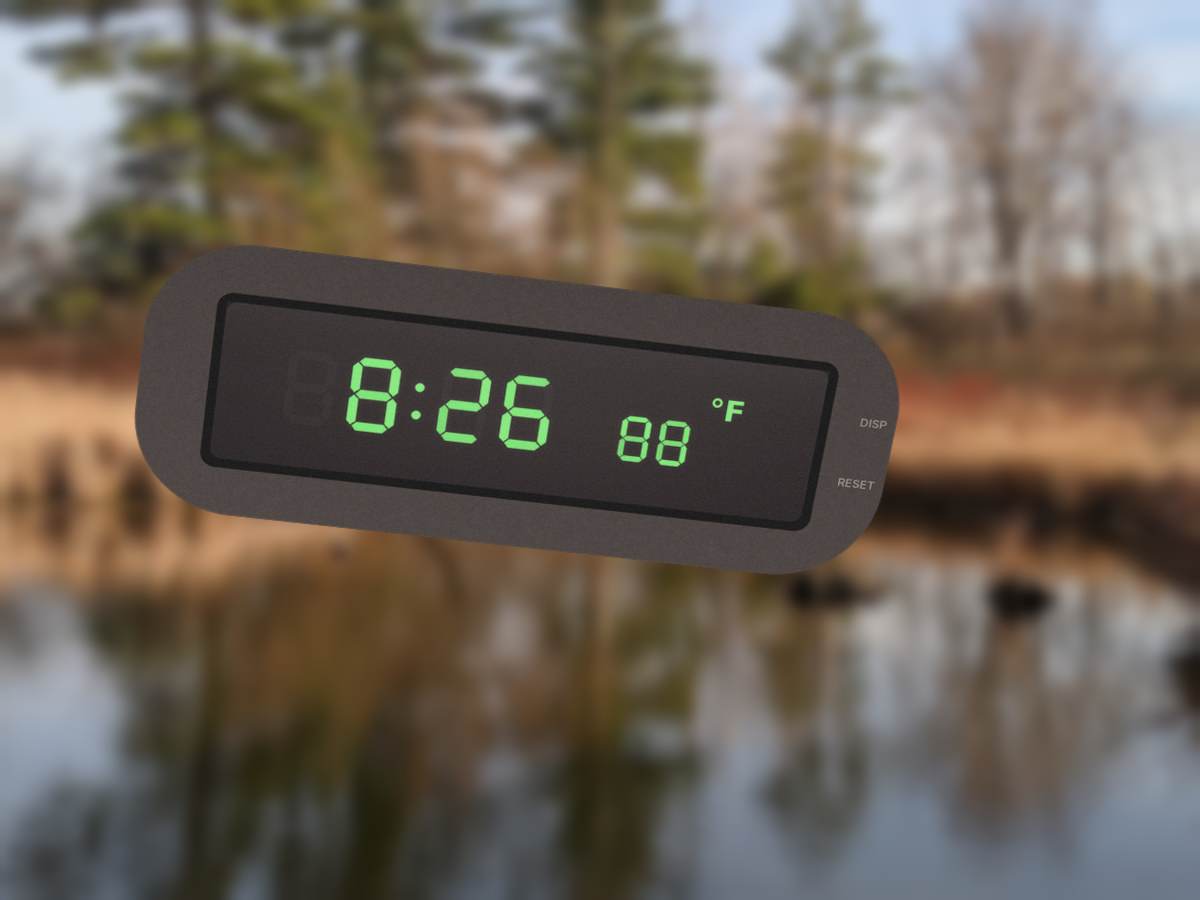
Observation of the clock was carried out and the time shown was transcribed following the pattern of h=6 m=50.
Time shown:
h=8 m=26
